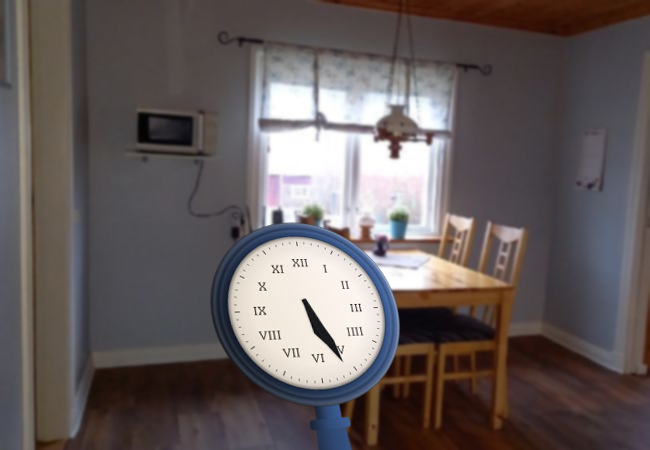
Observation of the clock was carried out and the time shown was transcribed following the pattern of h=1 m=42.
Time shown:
h=5 m=26
